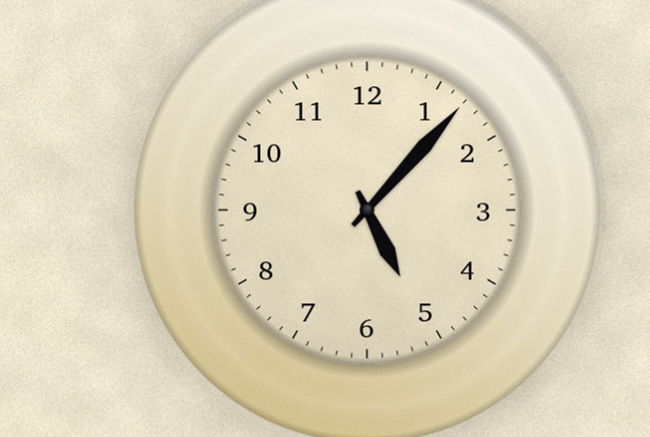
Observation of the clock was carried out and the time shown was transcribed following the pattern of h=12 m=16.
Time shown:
h=5 m=7
